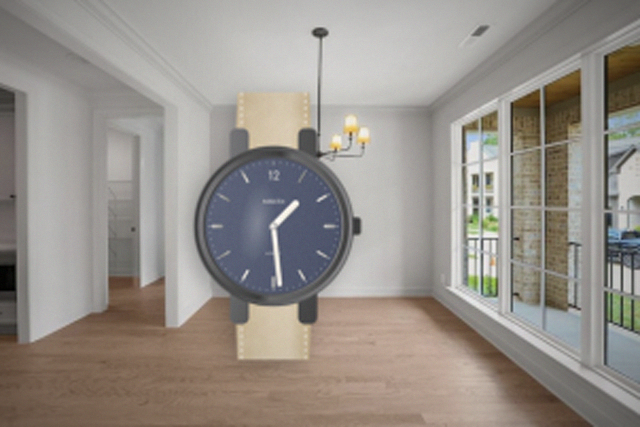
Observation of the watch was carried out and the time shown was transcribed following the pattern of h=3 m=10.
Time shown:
h=1 m=29
